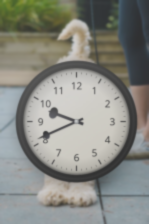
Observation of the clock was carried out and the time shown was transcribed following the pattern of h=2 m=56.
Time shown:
h=9 m=41
